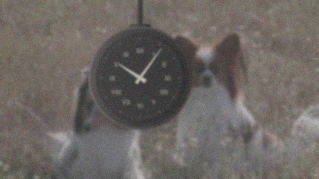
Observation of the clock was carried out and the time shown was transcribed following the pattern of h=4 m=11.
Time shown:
h=10 m=6
